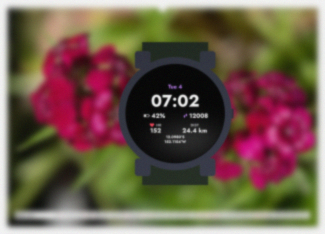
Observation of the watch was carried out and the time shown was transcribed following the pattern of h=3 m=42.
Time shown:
h=7 m=2
